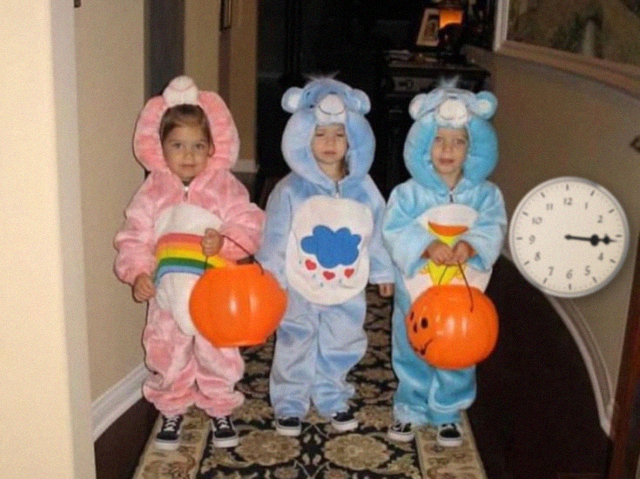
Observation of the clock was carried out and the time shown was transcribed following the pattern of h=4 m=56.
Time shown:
h=3 m=16
